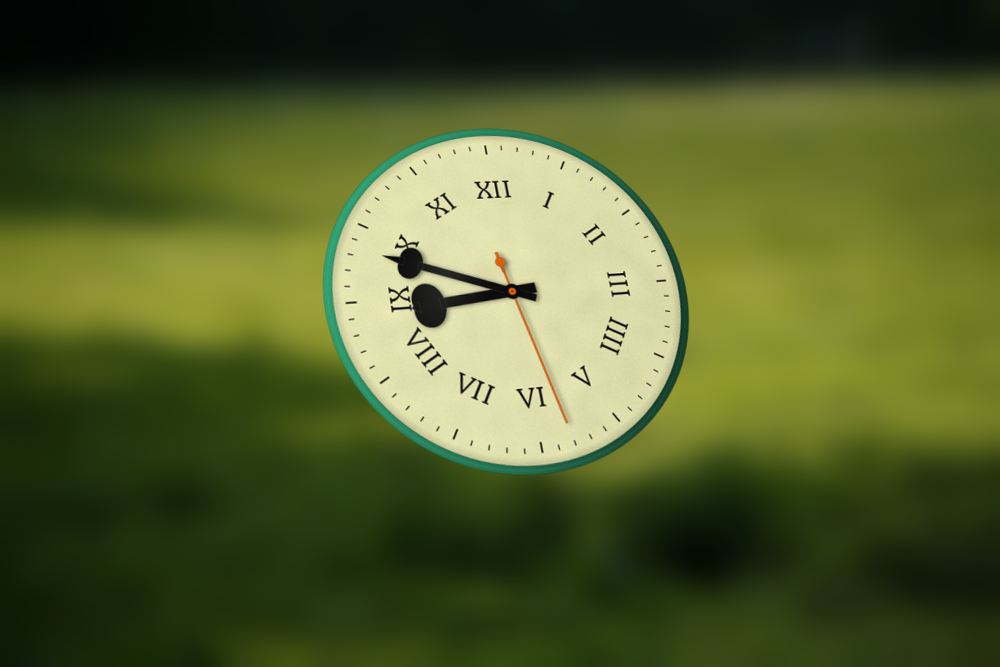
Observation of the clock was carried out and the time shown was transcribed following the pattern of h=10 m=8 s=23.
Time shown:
h=8 m=48 s=28
